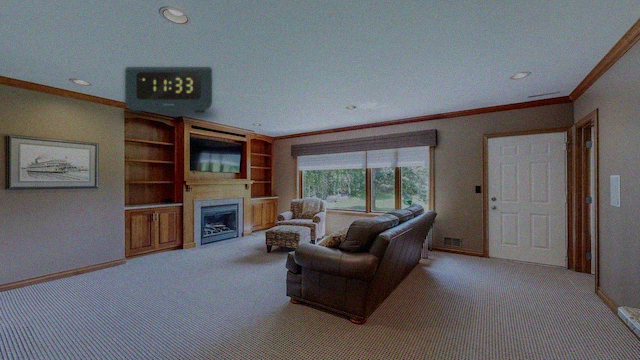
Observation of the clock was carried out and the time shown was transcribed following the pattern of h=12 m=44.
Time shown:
h=11 m=33
